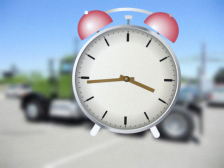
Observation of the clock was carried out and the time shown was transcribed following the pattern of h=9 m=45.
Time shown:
h=3 m=44
